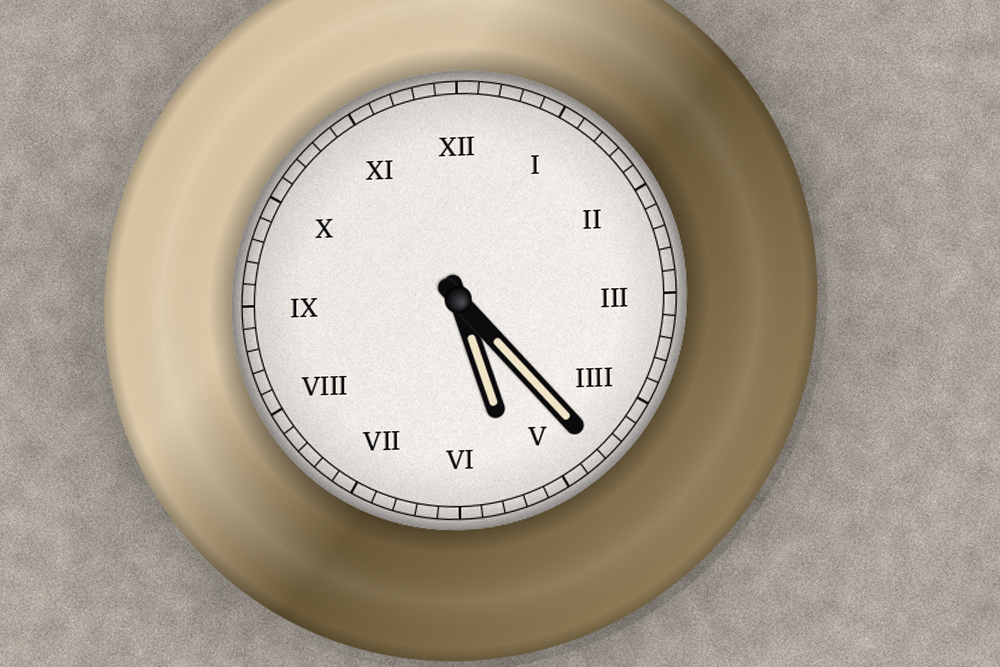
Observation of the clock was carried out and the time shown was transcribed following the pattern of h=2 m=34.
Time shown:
h=5 m=23
